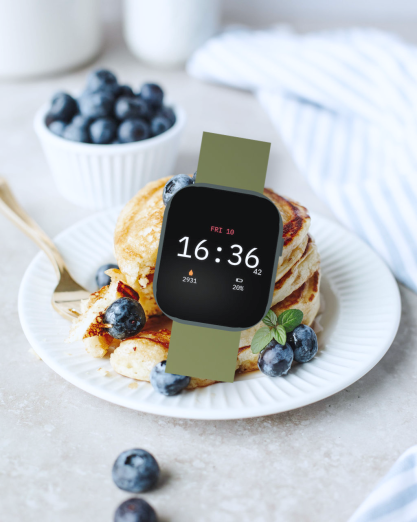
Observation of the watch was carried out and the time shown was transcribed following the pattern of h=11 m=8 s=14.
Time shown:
h=16 m=36 s=42
